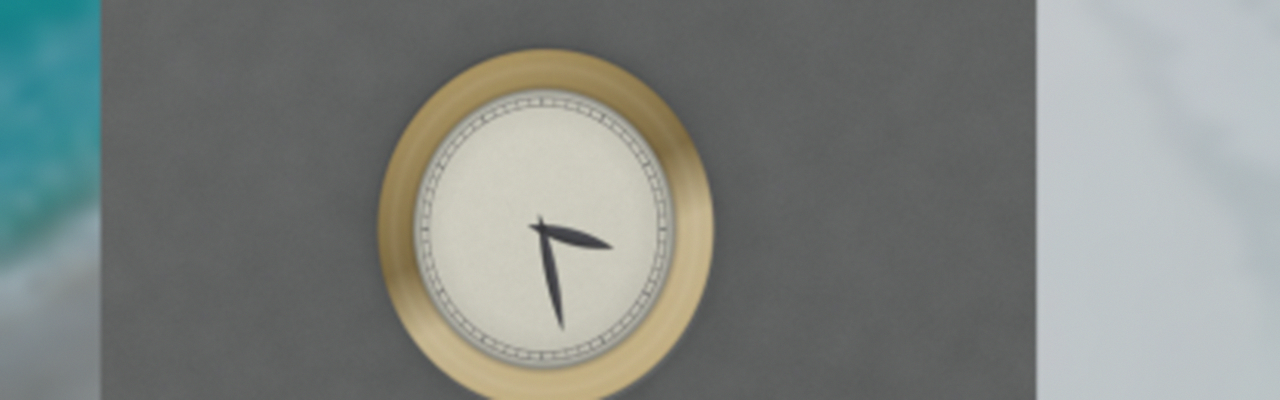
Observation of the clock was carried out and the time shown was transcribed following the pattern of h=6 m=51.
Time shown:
h=3 m=28
